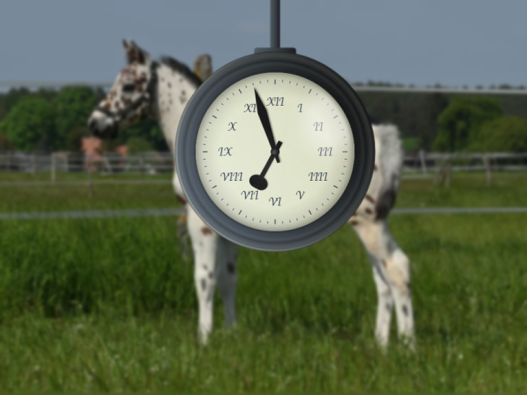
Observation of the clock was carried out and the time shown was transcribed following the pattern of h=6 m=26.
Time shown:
h=6 m=57
